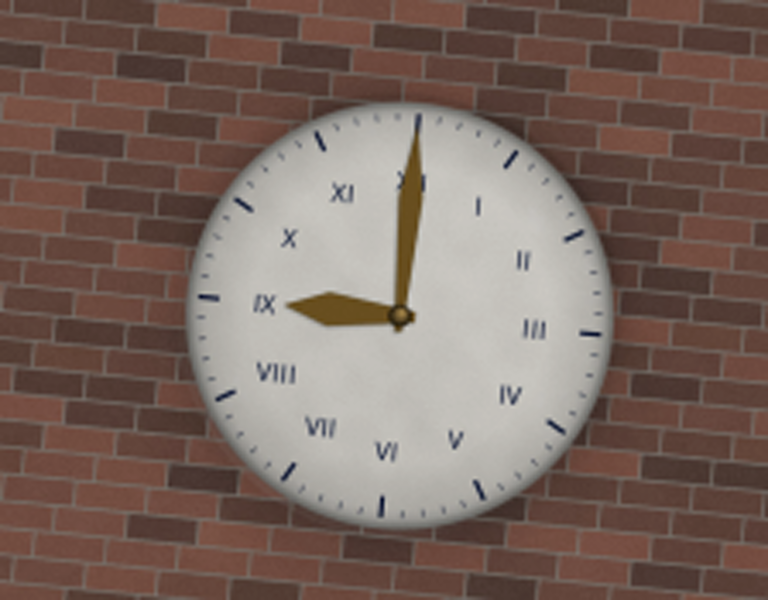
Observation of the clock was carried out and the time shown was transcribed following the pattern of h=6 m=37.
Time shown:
h=9 m=0
